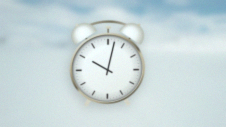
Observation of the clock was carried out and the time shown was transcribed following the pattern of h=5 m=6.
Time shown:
h=10 m=2
